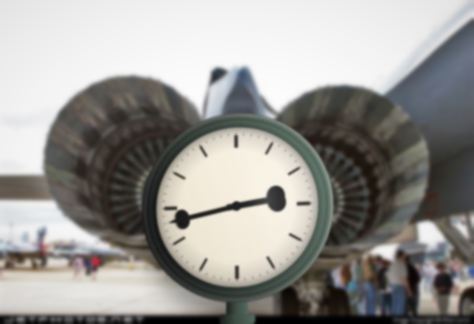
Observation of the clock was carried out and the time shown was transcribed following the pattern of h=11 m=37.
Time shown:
h=2 m=43
